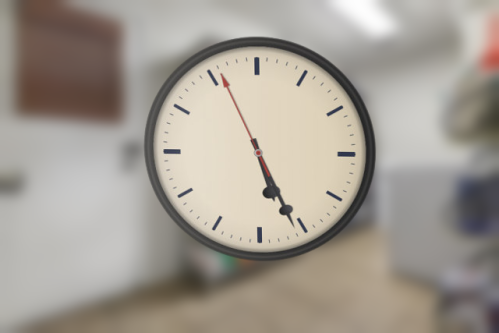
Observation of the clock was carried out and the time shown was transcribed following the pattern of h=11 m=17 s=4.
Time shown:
h=5 m=25 s=56
